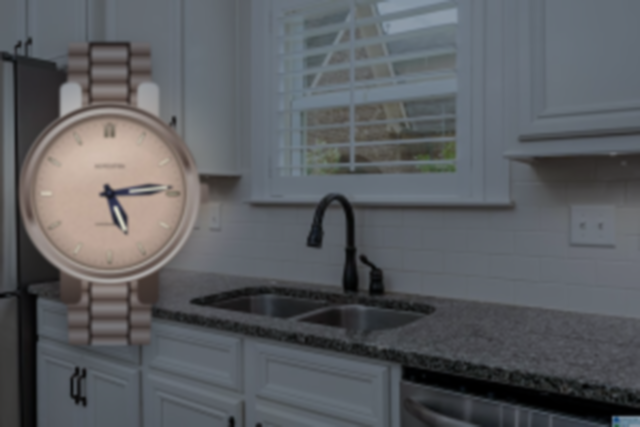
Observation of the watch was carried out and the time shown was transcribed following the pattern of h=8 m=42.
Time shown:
h=5 m=14
